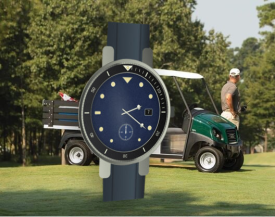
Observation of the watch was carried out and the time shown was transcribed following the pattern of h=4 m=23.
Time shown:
h=2 m=21
